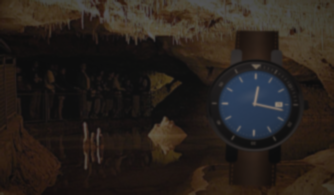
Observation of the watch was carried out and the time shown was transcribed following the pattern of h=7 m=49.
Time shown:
h=12 m=17
